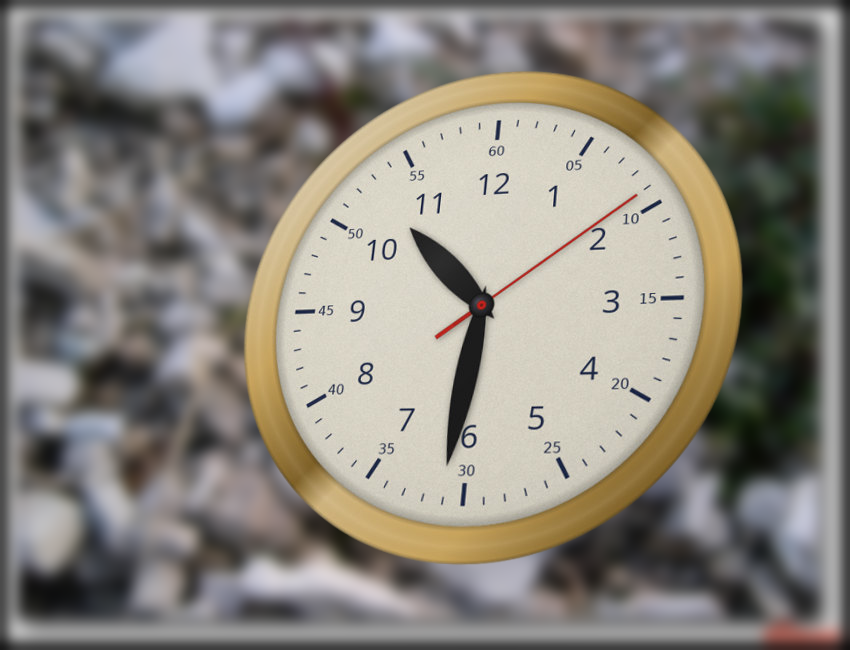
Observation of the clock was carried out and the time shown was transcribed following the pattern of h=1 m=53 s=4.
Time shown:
h=10 m=31 s=9
